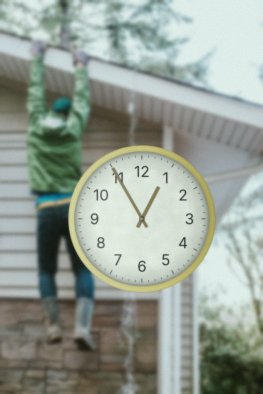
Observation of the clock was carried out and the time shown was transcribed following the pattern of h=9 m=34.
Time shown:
h=12 m=55
